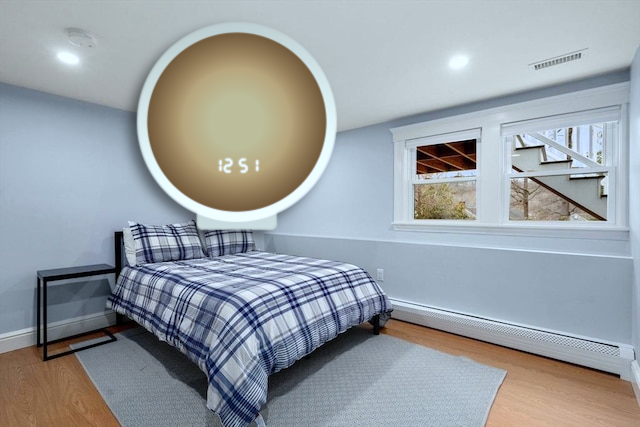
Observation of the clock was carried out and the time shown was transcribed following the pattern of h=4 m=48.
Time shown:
h=12 m=51
